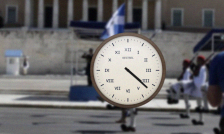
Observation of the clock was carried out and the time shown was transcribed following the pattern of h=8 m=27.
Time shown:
h=4 m=22
